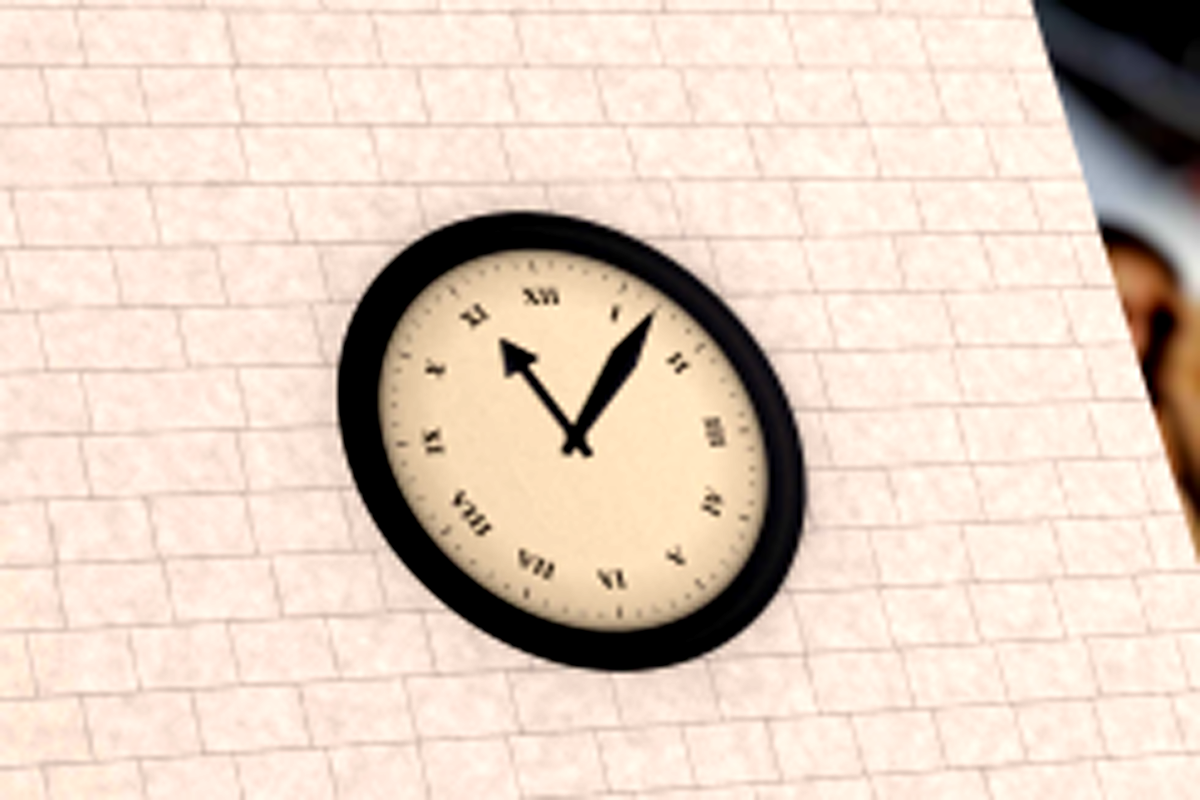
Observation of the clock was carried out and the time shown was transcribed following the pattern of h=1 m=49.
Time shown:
h=11 m=7
